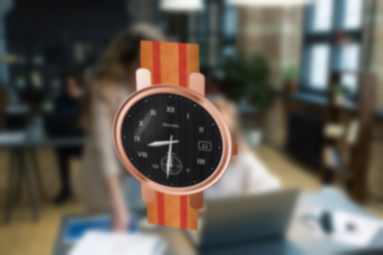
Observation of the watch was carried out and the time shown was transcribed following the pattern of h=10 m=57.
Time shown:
h=8 m=31
